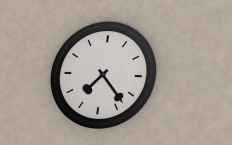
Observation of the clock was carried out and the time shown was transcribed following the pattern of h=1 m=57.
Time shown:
h=7 m=23
